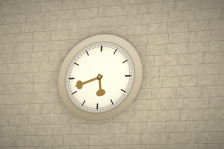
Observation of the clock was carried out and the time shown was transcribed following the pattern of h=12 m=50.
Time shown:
h=5 m=42
